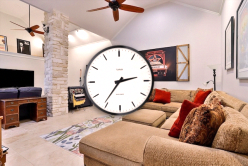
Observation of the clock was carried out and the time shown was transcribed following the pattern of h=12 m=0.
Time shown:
h=2 m=36
